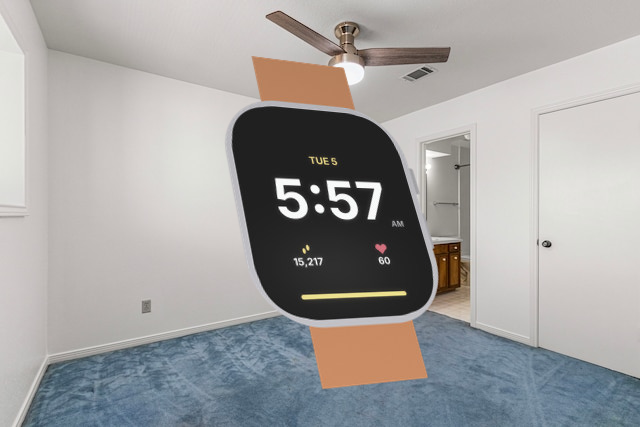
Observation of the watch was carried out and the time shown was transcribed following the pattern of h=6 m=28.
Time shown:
h=5 m=57
